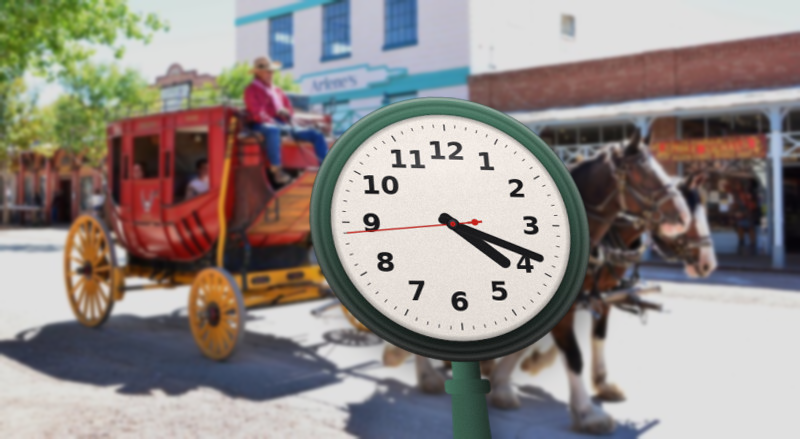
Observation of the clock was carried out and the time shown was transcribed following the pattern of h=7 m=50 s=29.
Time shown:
h=4 m=18 s=44
